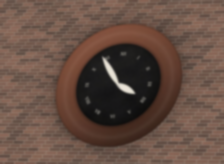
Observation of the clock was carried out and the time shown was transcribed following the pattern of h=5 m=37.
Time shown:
h=3 m=54
